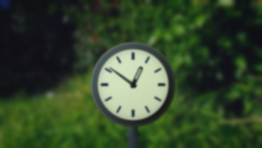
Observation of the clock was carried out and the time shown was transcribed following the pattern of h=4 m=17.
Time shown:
h=12 m=51
